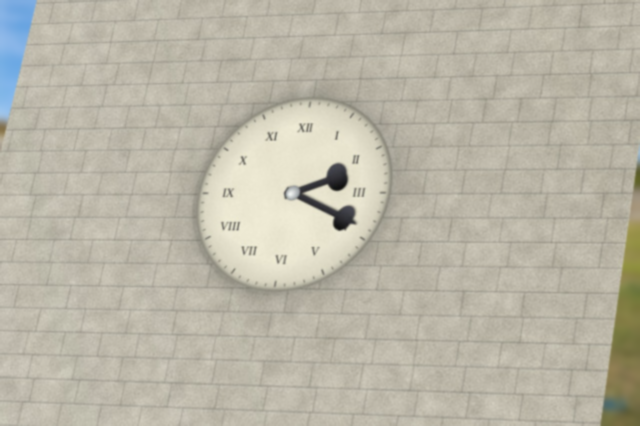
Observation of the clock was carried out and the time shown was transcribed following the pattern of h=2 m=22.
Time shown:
h=2 m=19
